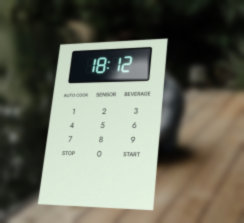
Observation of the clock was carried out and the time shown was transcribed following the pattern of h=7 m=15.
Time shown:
h=18 m=12
